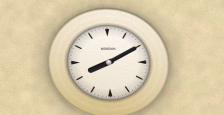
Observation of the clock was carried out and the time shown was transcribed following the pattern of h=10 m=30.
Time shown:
h=8 m=10
